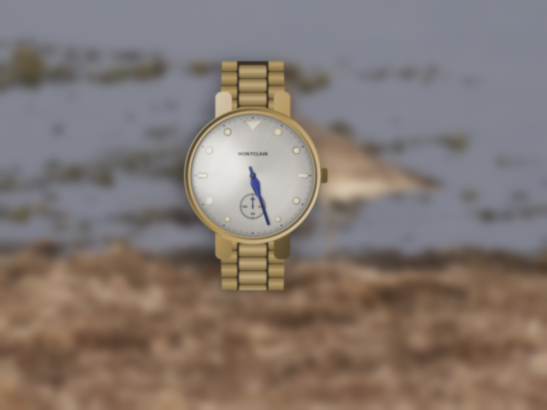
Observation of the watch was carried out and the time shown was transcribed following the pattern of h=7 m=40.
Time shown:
h=5 m=27
